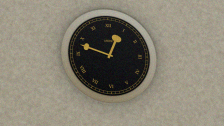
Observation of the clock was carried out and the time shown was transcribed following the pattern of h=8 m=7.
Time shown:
h=12 m=48
